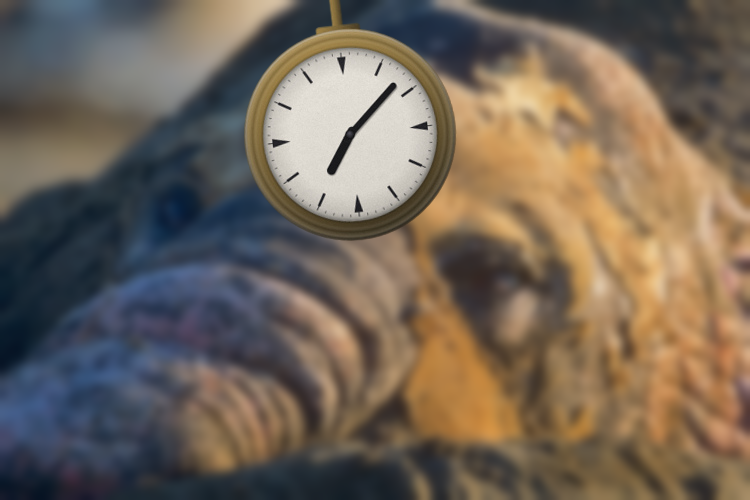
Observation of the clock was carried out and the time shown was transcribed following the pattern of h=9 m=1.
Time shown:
h=7 m=8
